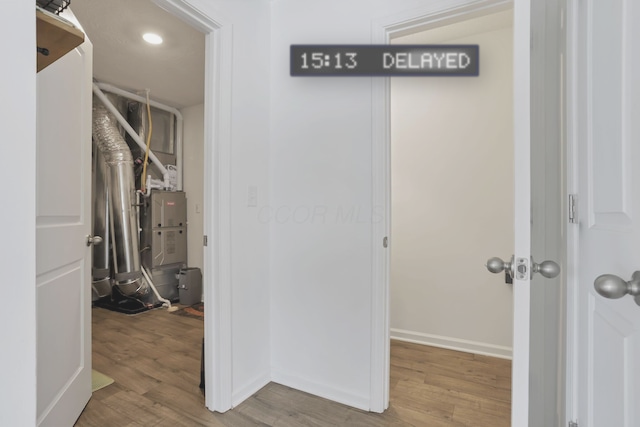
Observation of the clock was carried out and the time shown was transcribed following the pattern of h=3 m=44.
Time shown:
h=15 m=13
